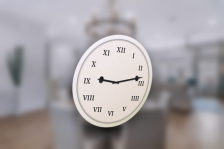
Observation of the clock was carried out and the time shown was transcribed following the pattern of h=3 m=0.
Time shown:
h=9 m=13
